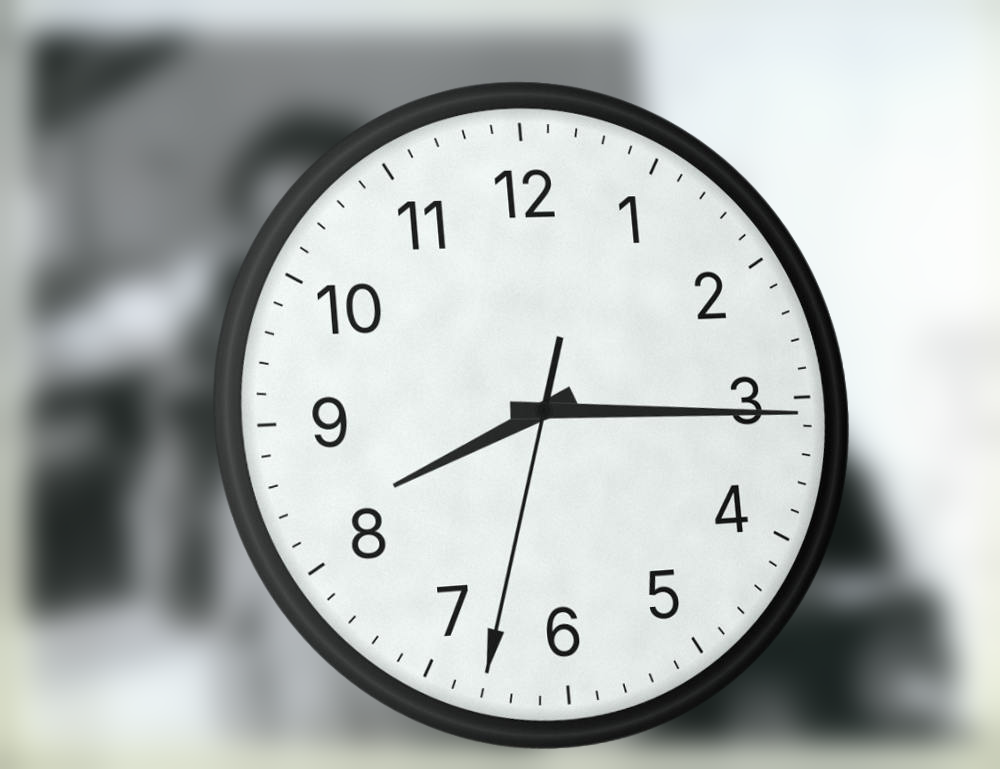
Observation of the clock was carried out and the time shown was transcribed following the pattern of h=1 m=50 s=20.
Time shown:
h=8 m=15 s=33
